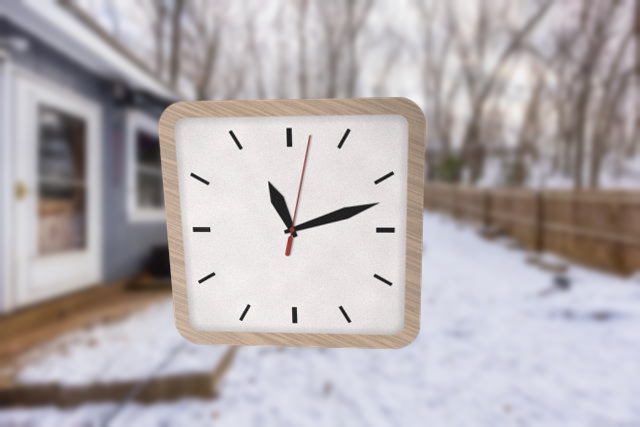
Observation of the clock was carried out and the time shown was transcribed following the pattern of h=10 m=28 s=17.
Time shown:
h=11 m=12 s=2
